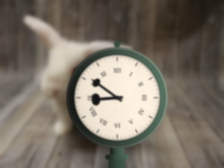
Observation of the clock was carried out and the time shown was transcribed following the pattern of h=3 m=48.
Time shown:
h=8 m=51
